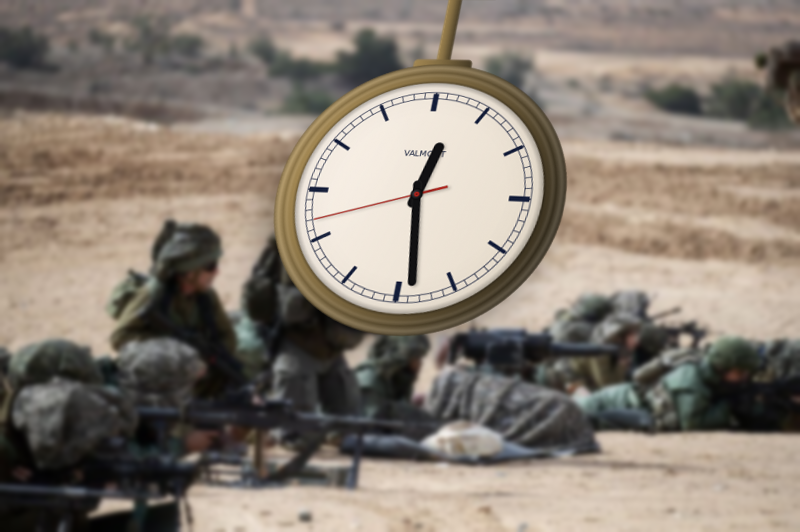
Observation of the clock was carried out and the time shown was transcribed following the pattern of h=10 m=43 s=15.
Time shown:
h=12 m=28 s=42
